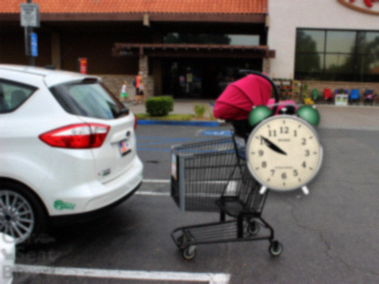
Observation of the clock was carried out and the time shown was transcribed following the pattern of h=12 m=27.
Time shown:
h=9 m=51
